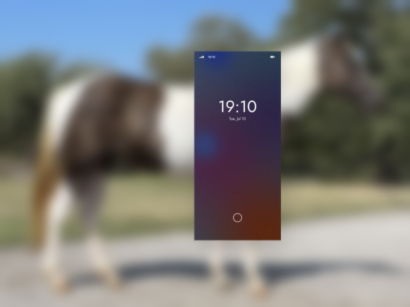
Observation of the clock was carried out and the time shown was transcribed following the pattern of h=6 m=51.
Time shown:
h=19 m=10
